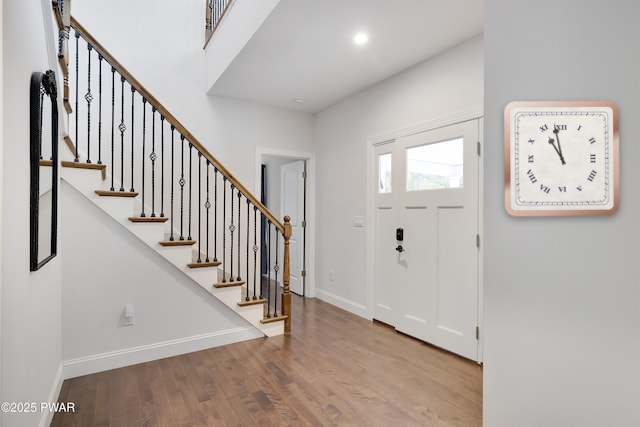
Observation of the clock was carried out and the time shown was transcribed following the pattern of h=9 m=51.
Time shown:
h=10 m=58
